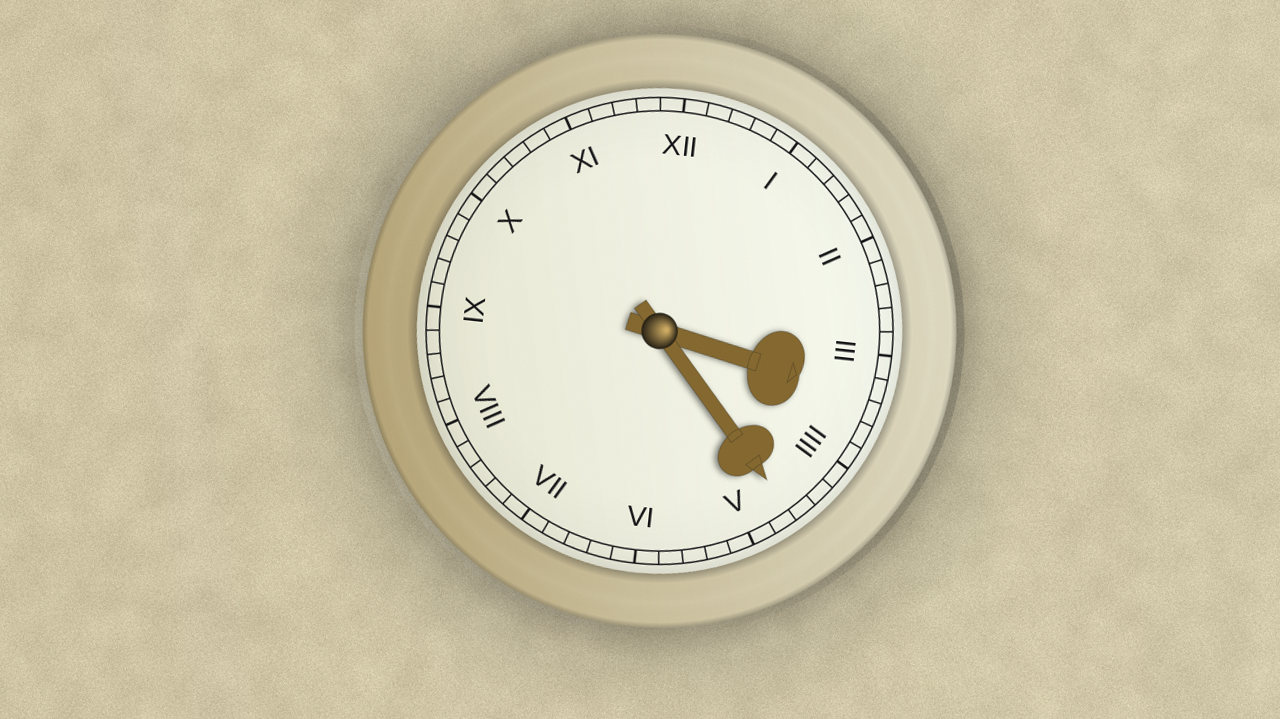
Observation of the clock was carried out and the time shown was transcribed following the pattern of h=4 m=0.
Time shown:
h=3 m=23
